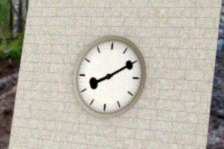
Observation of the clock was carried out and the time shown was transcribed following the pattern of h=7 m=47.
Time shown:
h=8 m=10
